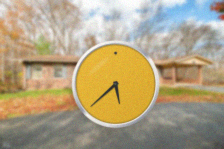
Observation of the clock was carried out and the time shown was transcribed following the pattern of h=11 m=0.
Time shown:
h=5 m=38
